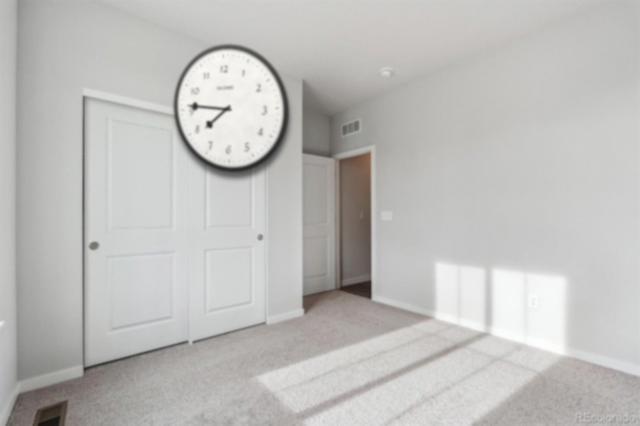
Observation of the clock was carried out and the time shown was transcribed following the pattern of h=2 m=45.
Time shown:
h=7 m=46
